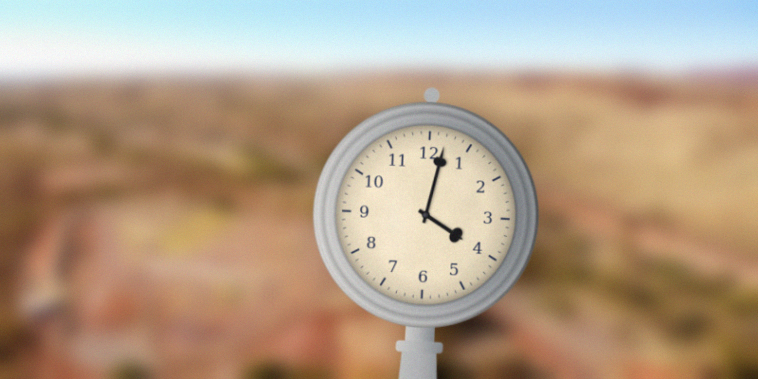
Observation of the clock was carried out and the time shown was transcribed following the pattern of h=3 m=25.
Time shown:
h=4 m=2
